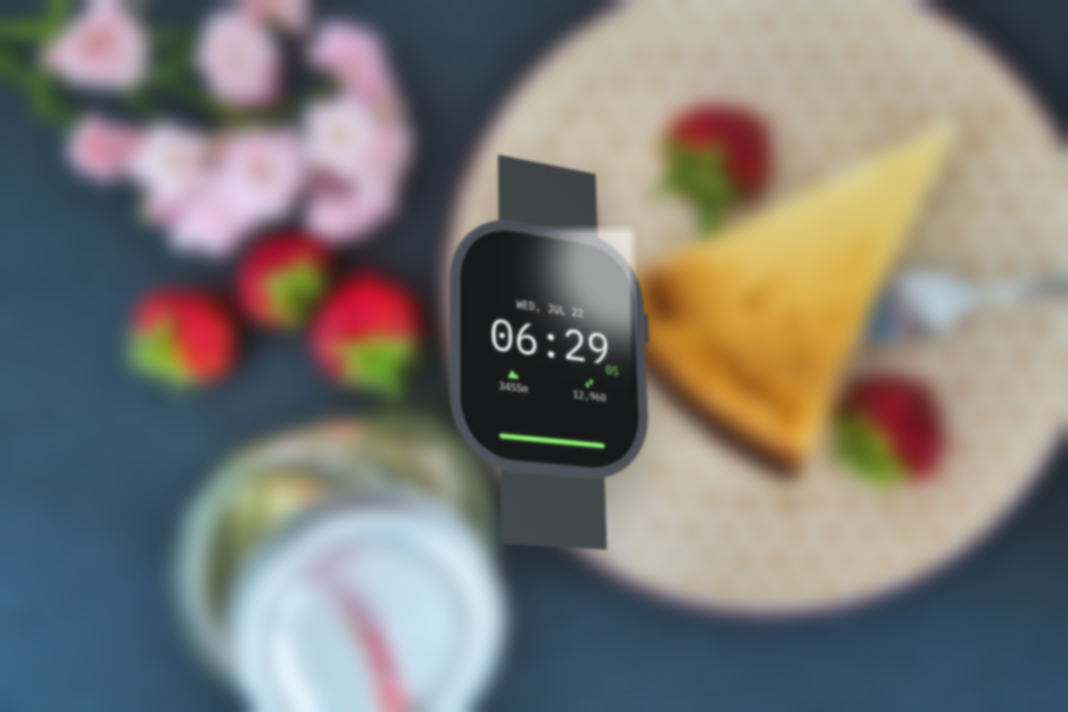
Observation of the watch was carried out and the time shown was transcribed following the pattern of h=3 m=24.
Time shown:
h=6 m=29
